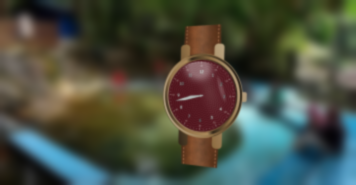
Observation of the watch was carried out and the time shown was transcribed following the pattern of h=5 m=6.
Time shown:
h=8 m=43
